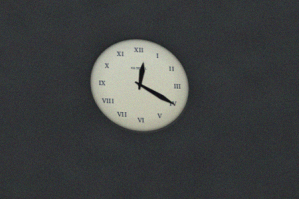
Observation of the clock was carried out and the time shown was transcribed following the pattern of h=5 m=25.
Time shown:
h=12 m=20
